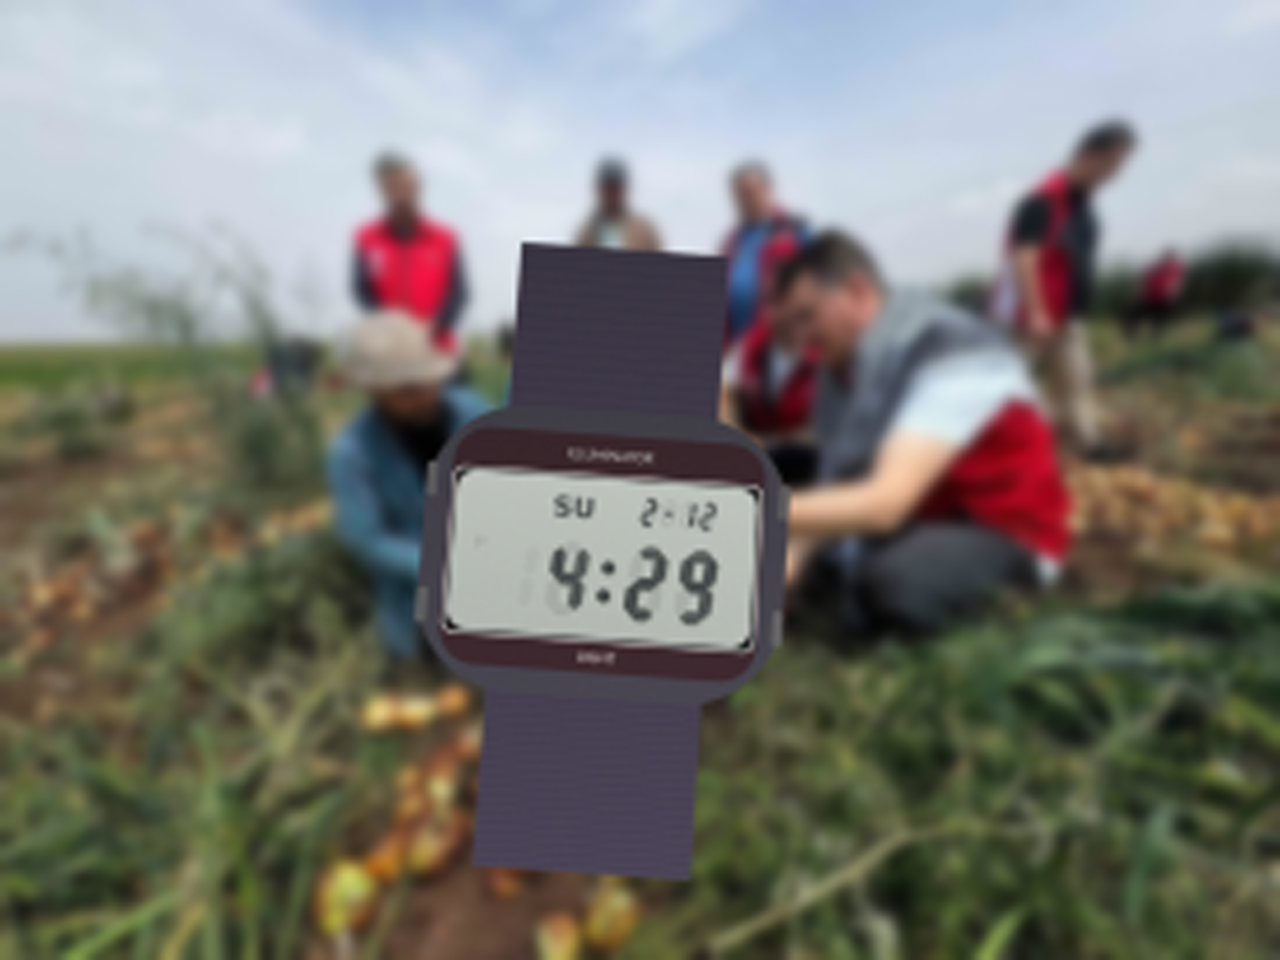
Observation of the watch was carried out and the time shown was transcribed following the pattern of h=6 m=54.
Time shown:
h=4 m=29
